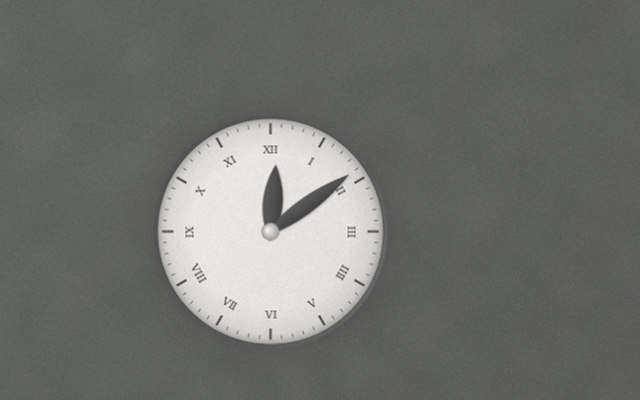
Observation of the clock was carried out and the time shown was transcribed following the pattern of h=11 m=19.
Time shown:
h=12 m=9
